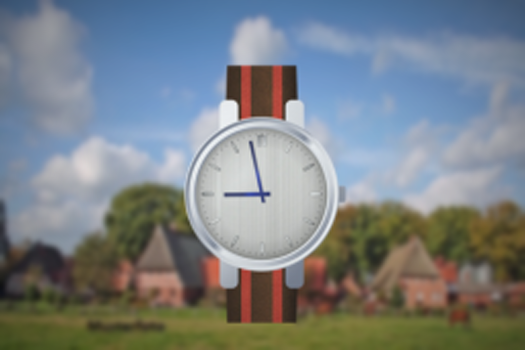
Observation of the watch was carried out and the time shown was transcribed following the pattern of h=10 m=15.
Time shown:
h=8 m=58
